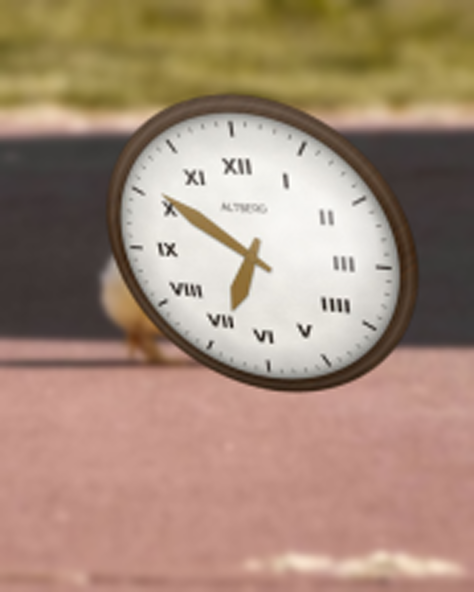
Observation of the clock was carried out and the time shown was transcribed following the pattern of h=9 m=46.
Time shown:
h=6 m=51
